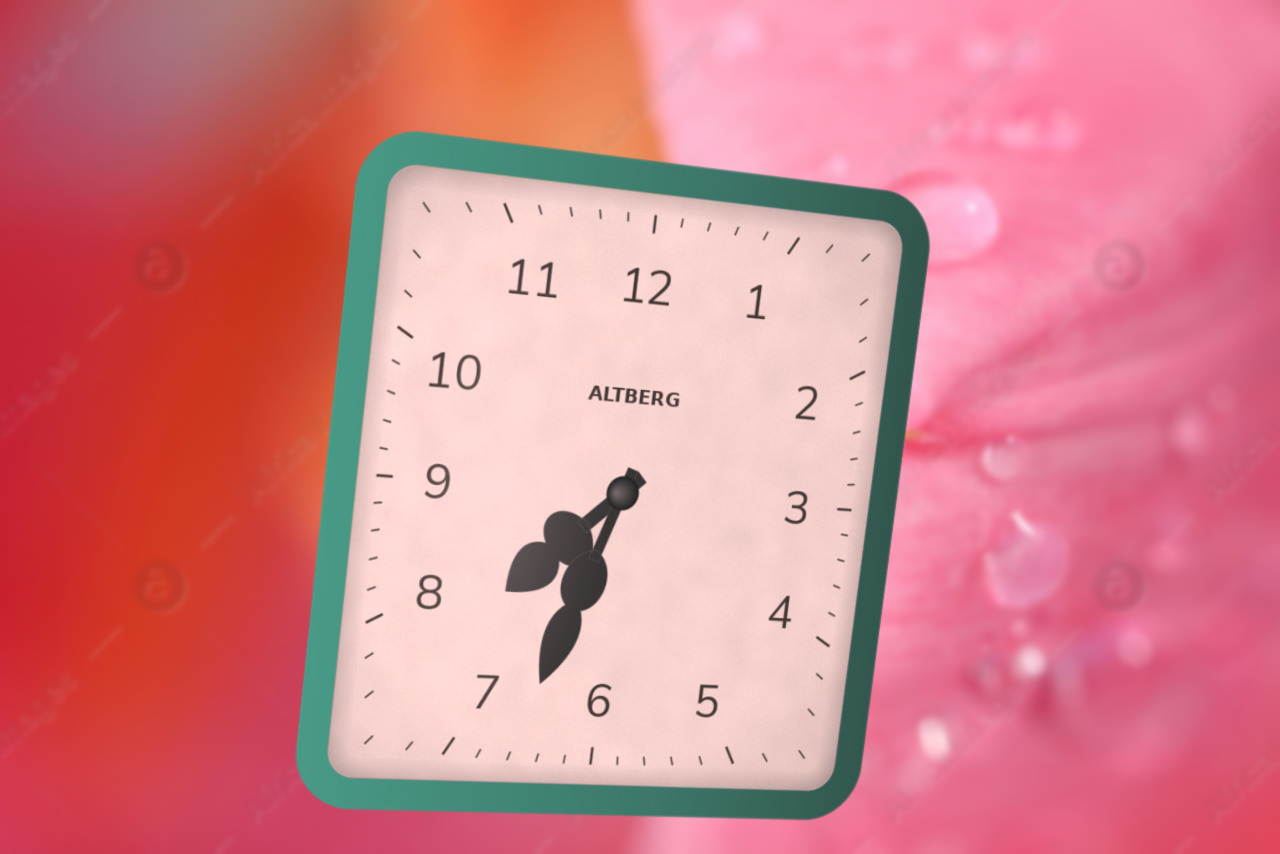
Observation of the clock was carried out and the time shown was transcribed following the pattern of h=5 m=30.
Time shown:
h=7 m=33
